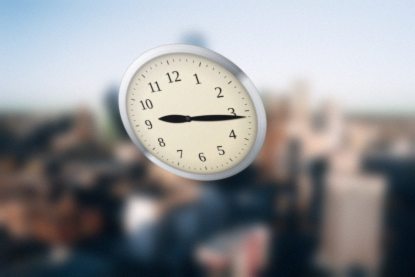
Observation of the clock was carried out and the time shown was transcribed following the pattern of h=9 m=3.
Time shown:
h=9 m=16
